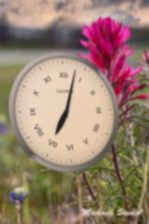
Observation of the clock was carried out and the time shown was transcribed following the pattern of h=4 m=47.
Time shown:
h=7 m=3
